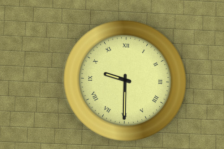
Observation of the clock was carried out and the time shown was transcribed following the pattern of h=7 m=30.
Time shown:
h=9 m=30
